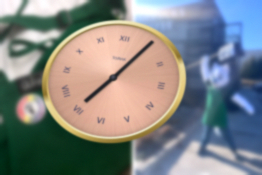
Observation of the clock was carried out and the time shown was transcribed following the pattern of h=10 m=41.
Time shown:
h=7 m=5
